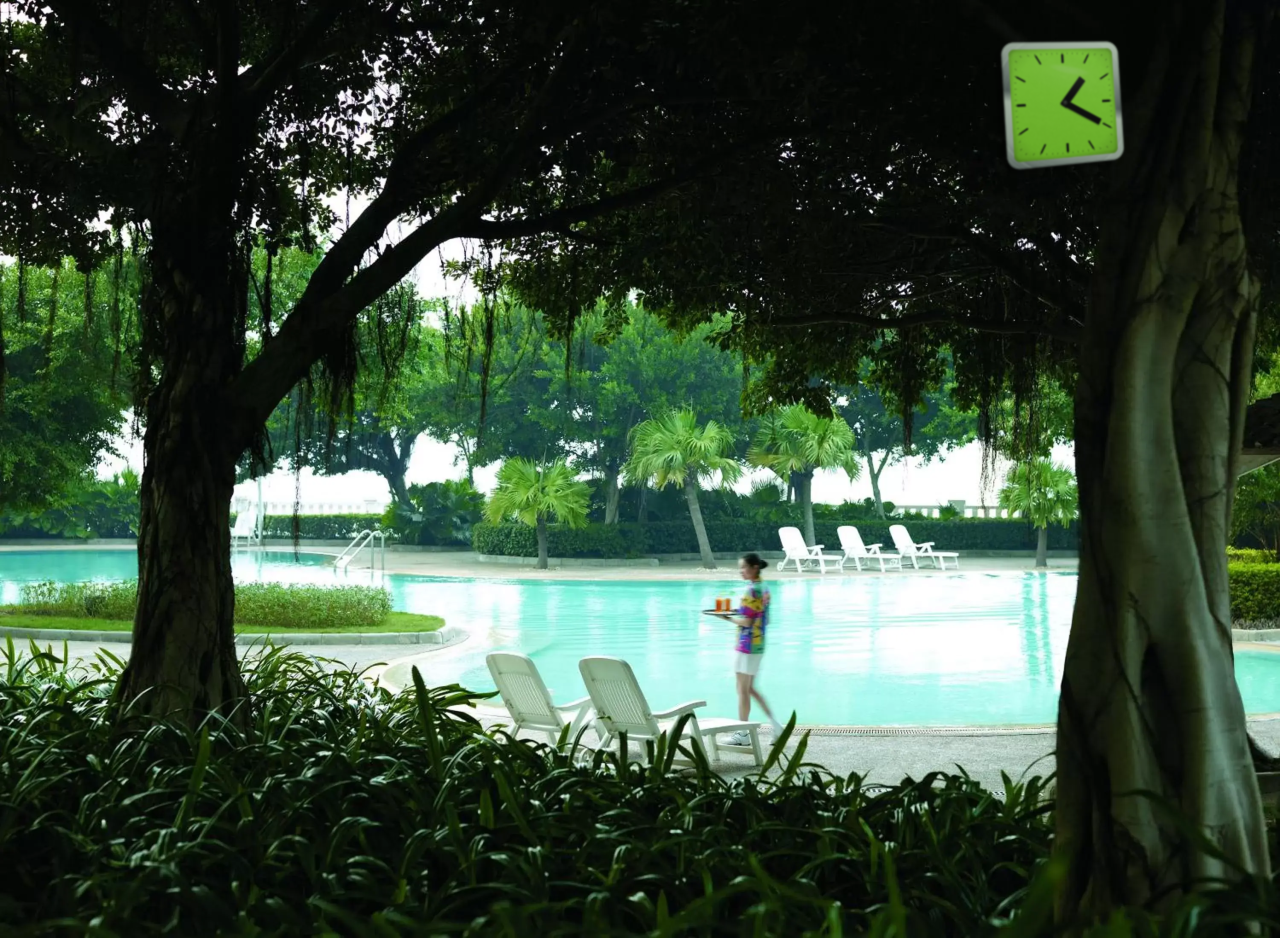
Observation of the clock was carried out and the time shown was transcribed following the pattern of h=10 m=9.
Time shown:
h=1 m=20
